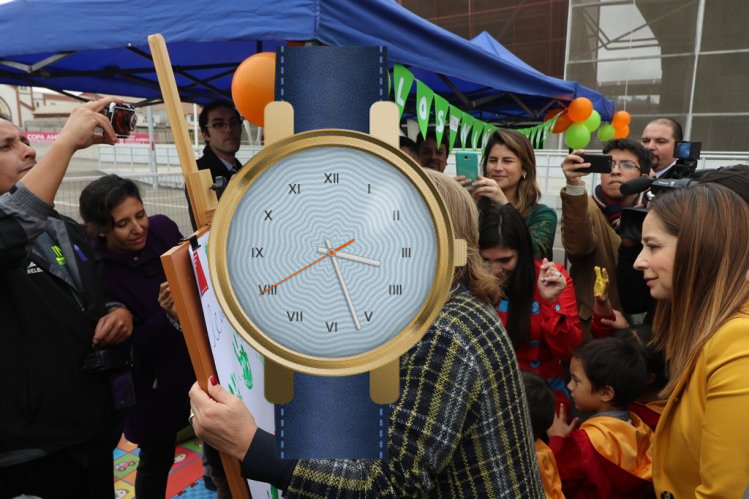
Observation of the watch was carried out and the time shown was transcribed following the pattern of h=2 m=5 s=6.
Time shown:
h=3 m=26 s=40
